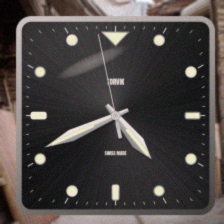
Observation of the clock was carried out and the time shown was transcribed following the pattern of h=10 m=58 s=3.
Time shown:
h=4 m=40 s=58
